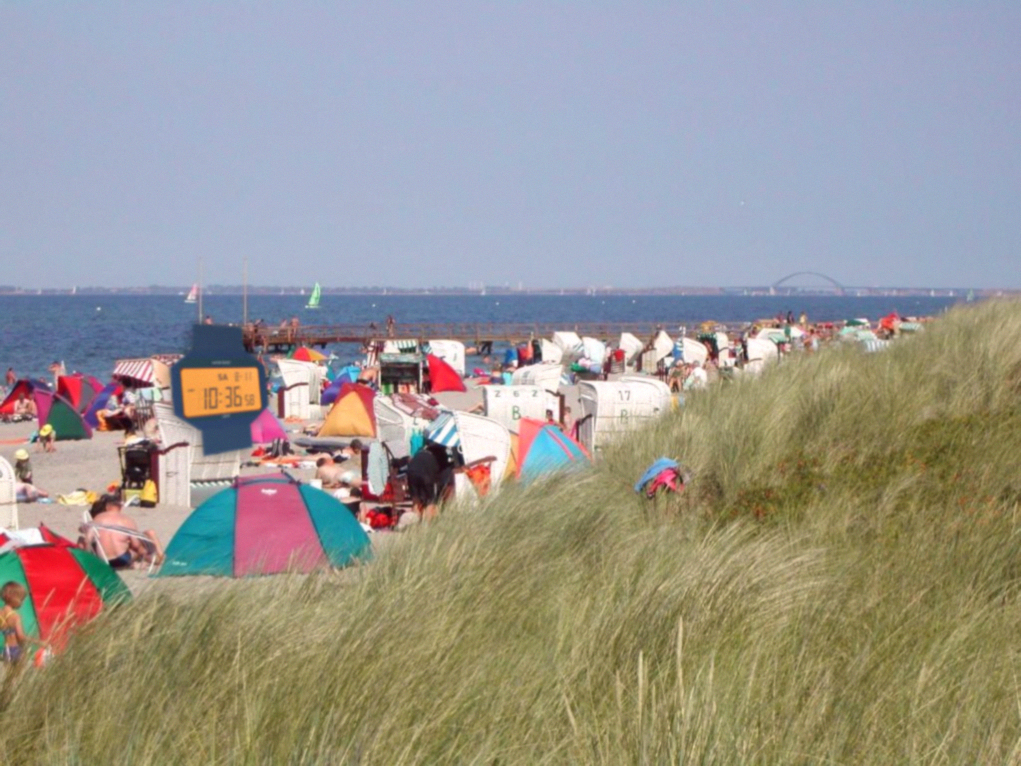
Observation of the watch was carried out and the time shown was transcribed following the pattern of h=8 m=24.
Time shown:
h=10 m=36
